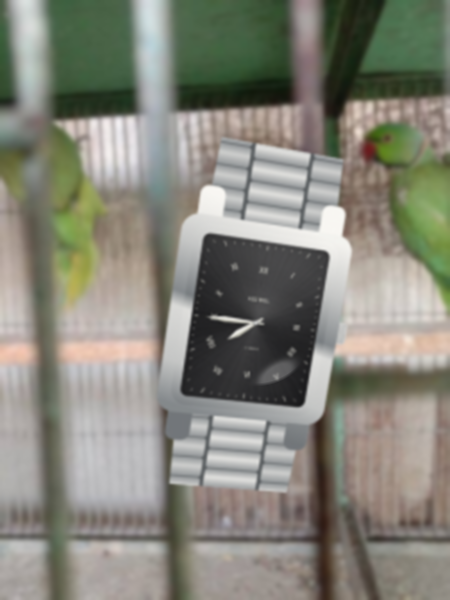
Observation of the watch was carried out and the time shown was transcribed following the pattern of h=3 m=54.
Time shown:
h=7 m=45
